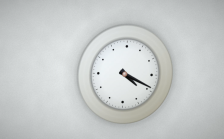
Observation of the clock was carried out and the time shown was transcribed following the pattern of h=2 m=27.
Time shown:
h=4 m=19
